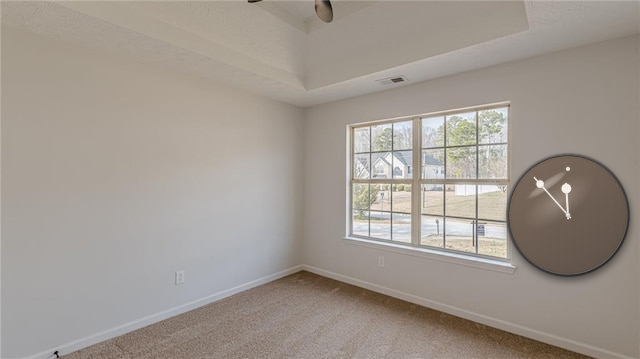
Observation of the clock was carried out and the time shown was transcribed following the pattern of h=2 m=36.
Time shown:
h=11 m=53
